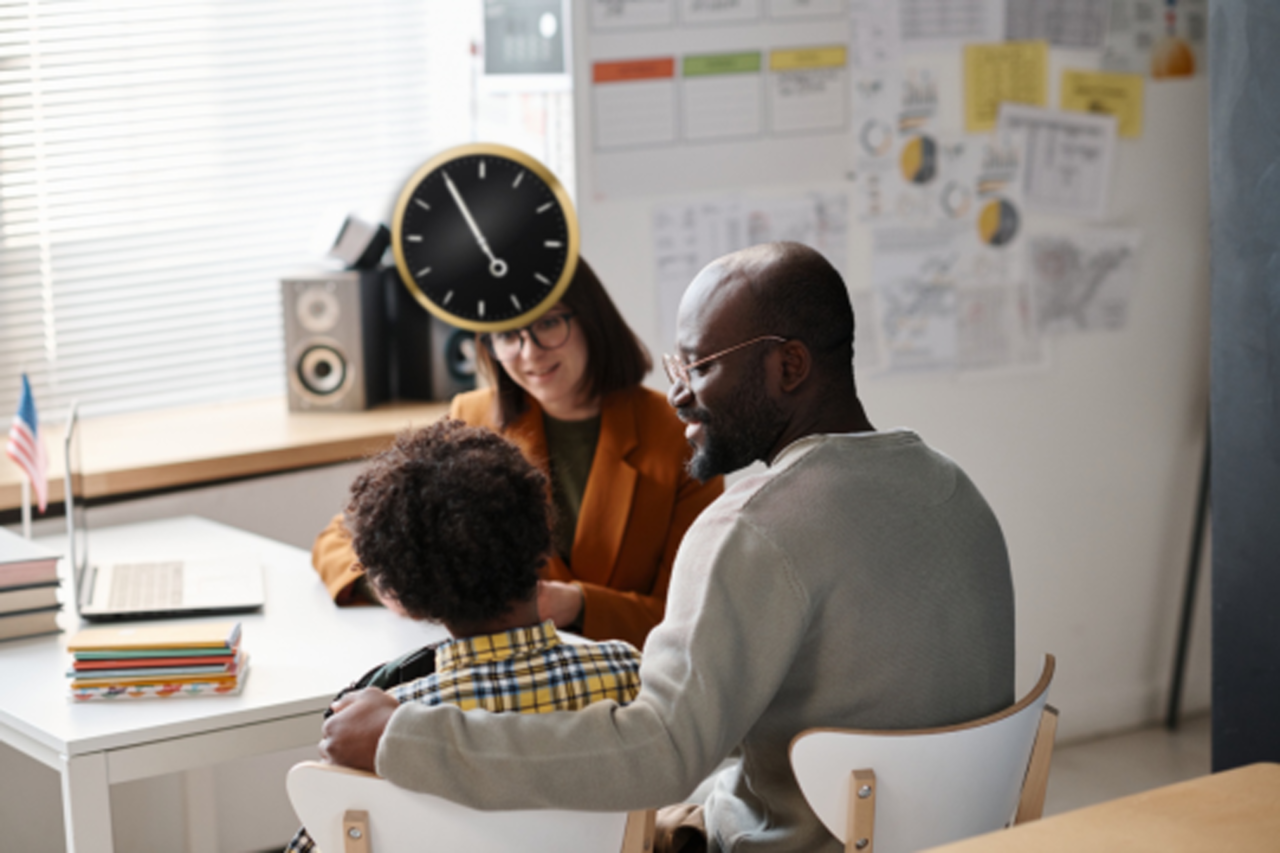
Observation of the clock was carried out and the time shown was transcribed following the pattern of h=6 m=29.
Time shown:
h=4 m=55
